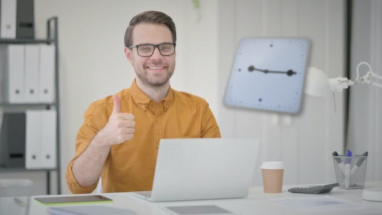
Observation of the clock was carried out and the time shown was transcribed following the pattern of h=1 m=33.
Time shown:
h=9 m=15
